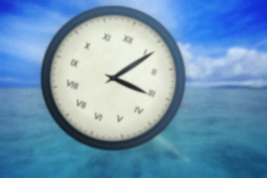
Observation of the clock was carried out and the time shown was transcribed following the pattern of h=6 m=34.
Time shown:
h=3 m=6
